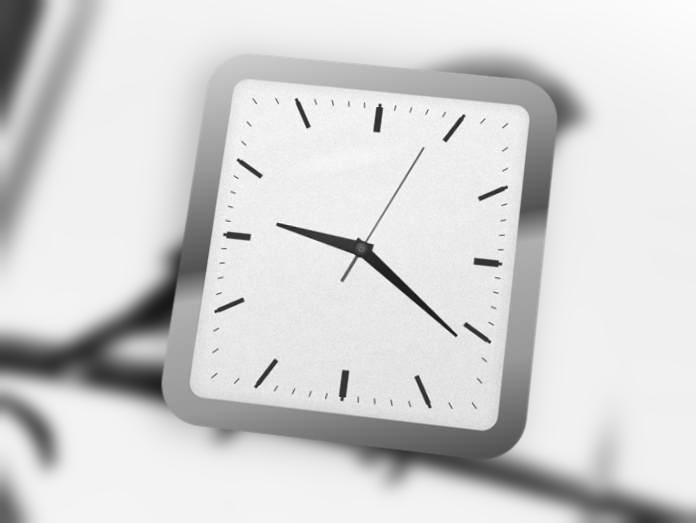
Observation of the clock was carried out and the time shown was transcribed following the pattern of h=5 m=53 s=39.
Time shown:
h=9 m=21 s=4
